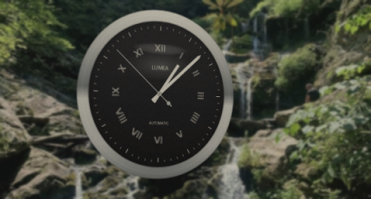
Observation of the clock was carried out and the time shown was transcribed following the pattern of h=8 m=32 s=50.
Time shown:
h=1 m=7 s=52
